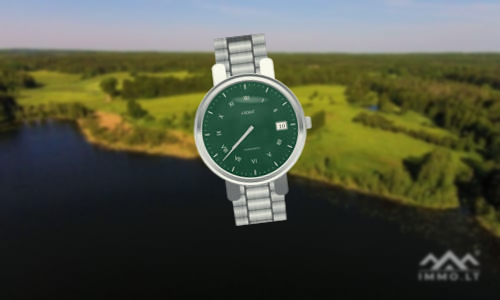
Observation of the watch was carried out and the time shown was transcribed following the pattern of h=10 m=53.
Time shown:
h=7 m=38
